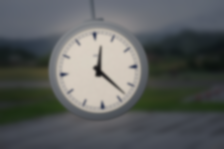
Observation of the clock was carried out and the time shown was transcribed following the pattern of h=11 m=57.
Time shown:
h=12 m=23
